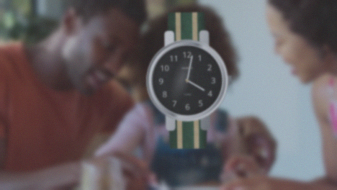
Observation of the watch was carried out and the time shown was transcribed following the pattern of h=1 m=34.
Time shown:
h=4 m=2
